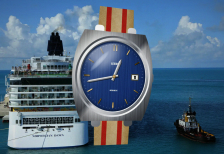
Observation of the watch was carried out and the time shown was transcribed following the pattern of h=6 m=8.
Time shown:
h=12 m=43
